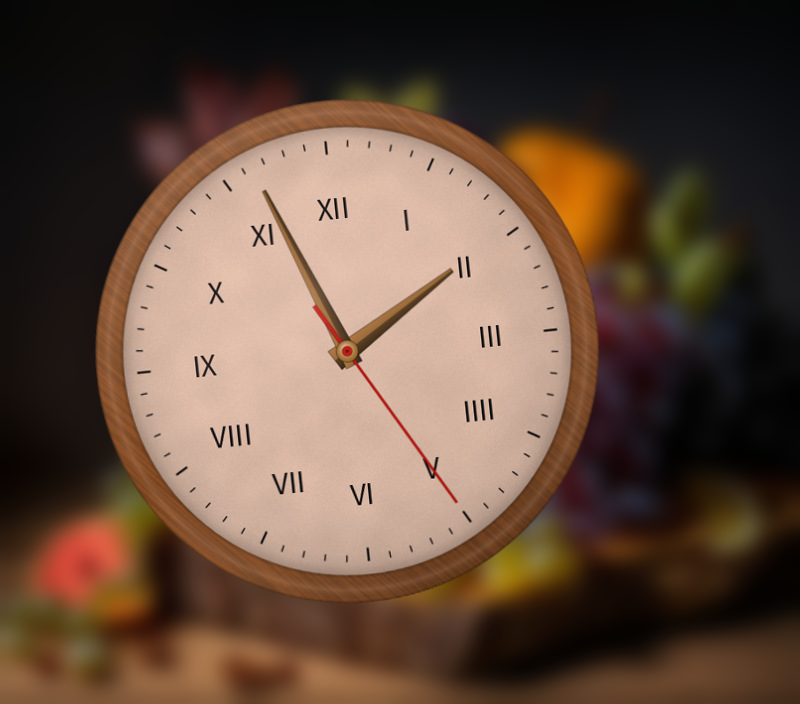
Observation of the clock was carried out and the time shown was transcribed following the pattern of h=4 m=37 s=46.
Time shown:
h=1 m=56 s=25
